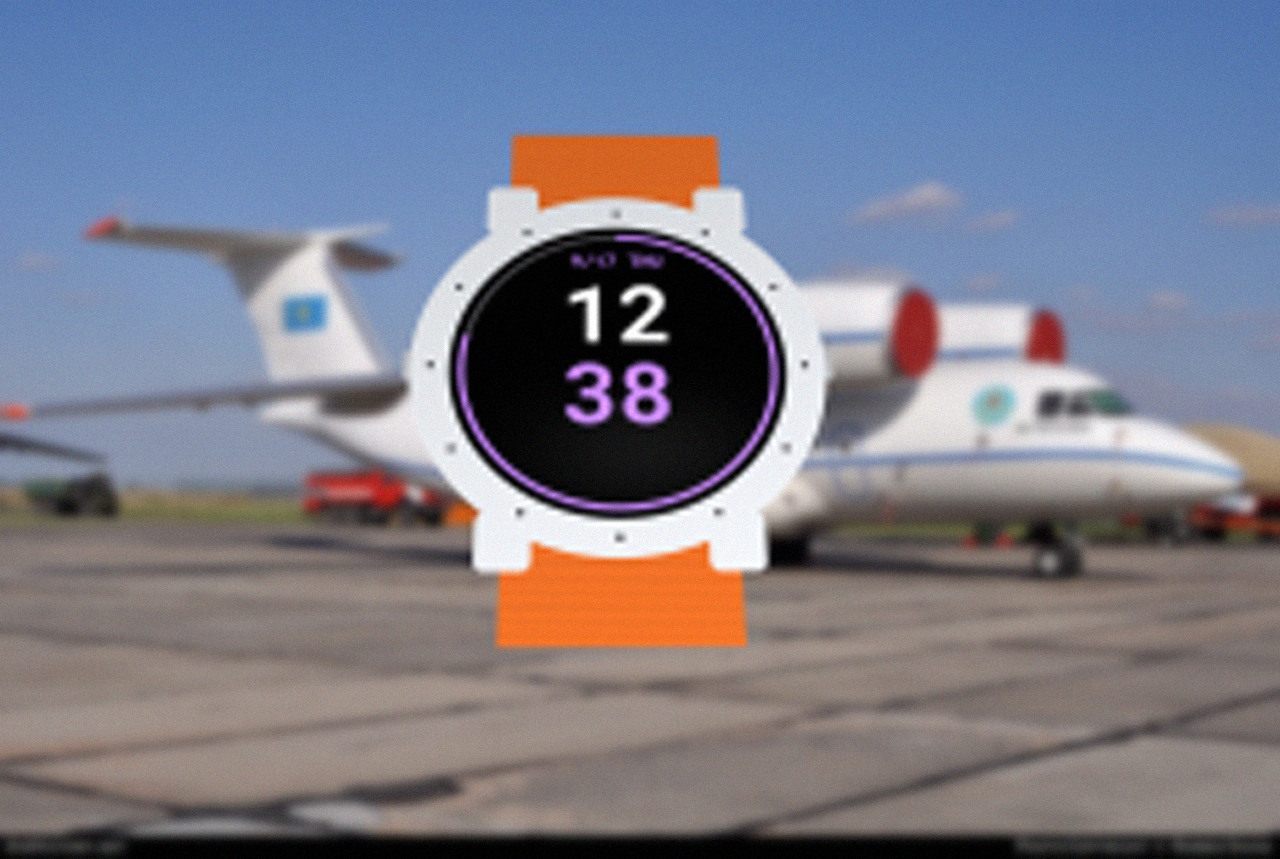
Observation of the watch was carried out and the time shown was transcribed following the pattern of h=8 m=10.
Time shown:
h=12 m=38
